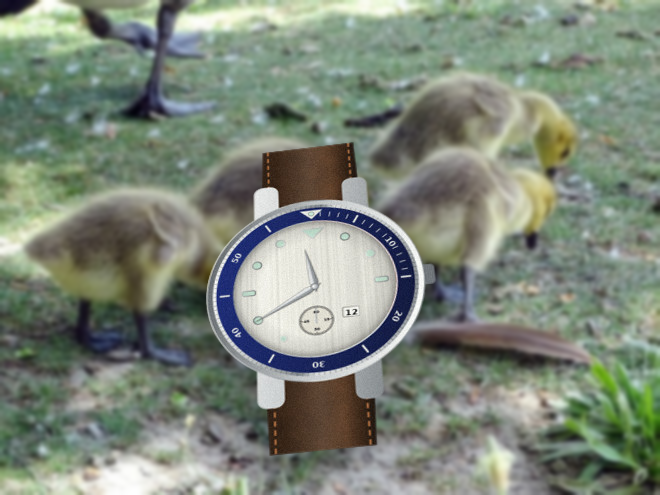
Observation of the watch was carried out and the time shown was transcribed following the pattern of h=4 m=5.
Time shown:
h=11 m=40
